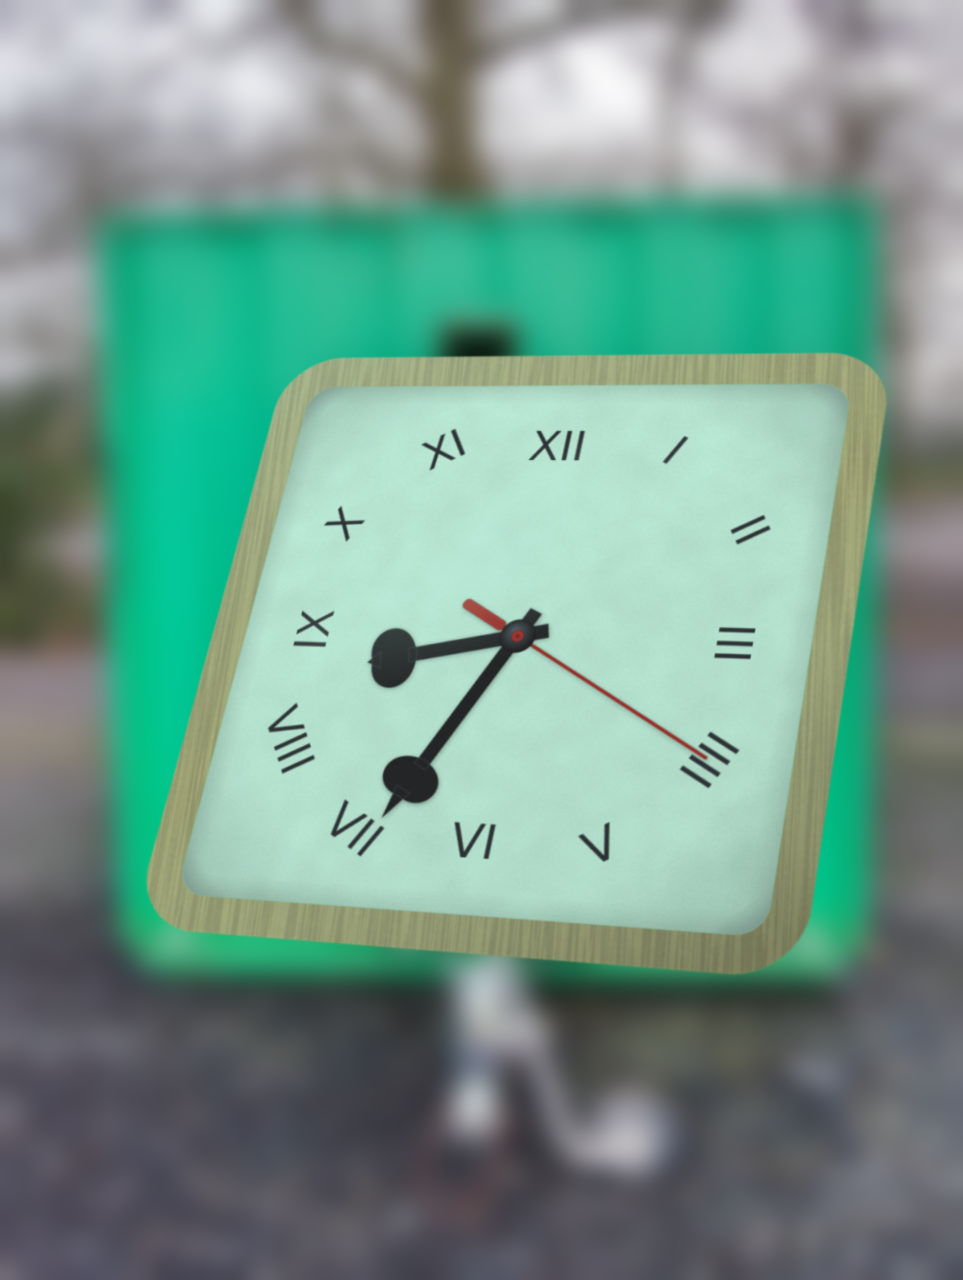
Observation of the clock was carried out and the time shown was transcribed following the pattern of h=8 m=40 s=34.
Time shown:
h=8 m=34 s=20
